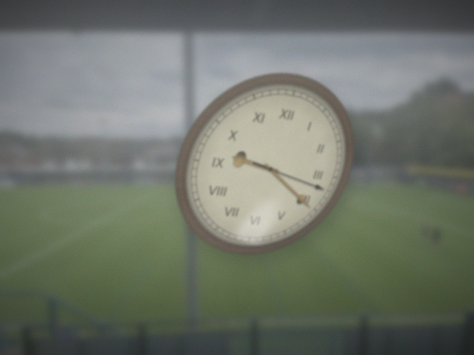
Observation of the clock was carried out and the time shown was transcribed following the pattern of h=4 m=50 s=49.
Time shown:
h=9 m=20 s=17
